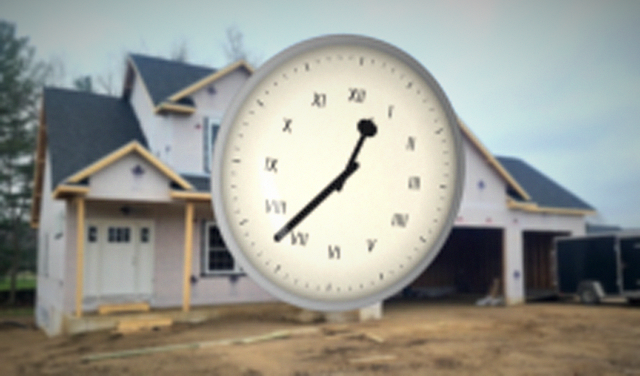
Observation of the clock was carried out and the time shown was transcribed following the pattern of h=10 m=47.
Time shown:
h=12 m=37
